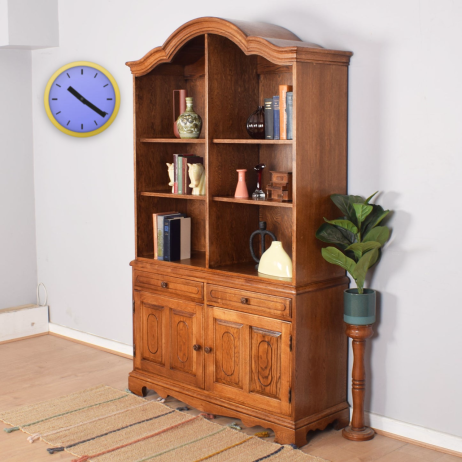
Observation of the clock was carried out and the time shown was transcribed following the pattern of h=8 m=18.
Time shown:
h=10 m=21
